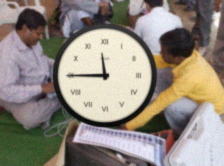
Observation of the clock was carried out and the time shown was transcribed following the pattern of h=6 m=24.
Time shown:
h=11 m=45
